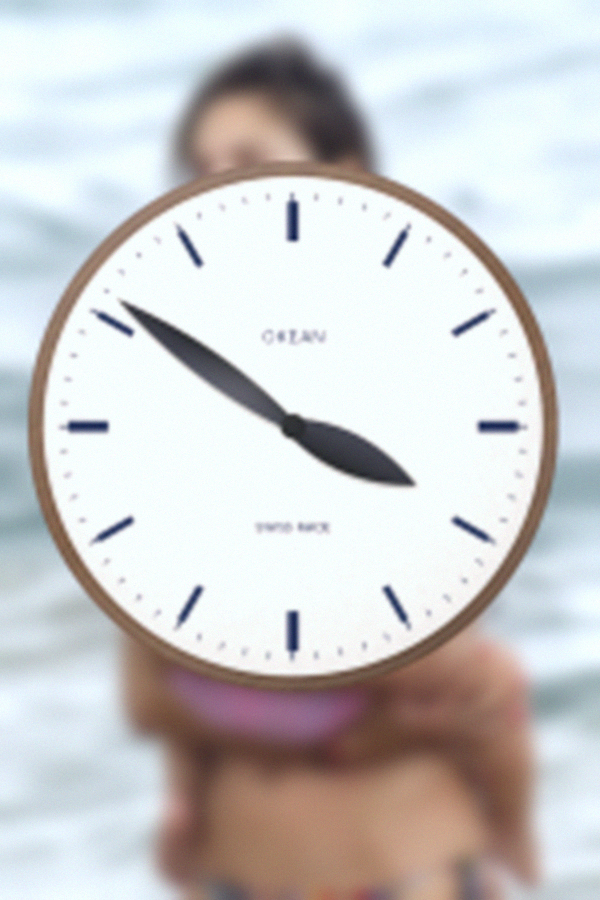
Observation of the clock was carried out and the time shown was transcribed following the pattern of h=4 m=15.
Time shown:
h=3 m=51
